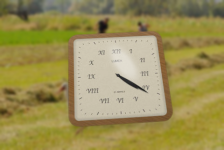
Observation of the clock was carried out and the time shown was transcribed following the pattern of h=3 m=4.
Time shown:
h=4 m=21
